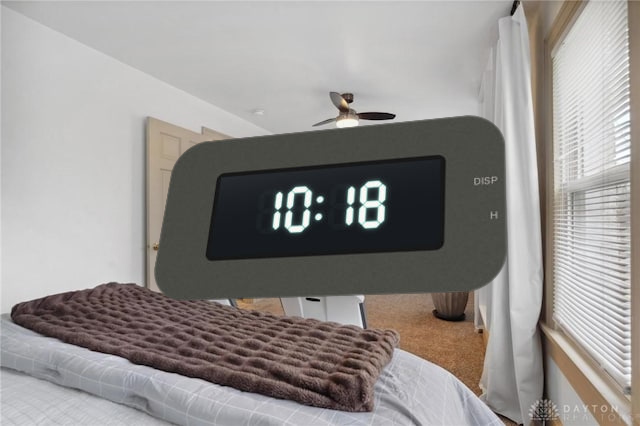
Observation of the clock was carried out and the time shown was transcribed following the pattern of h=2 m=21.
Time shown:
h=10 m=18
